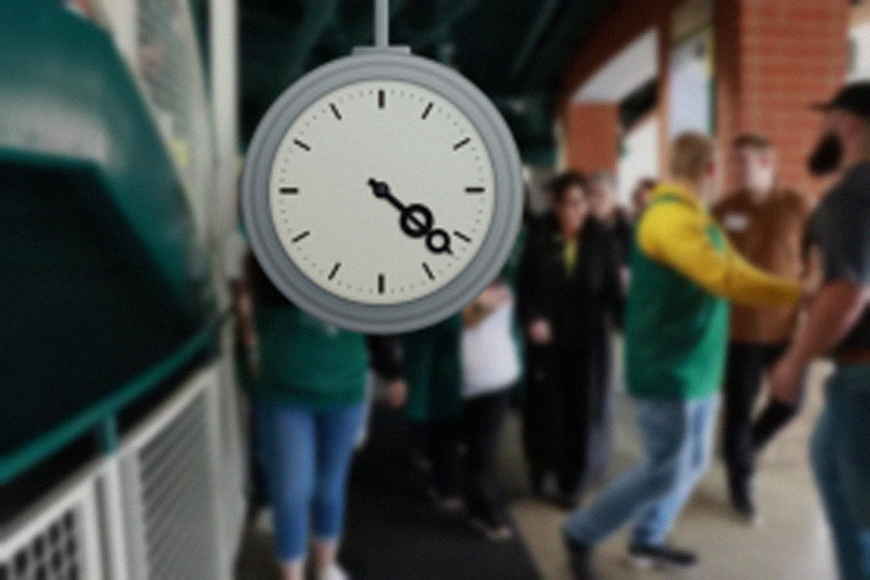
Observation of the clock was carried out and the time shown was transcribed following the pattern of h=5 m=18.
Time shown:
h=4 m=22
